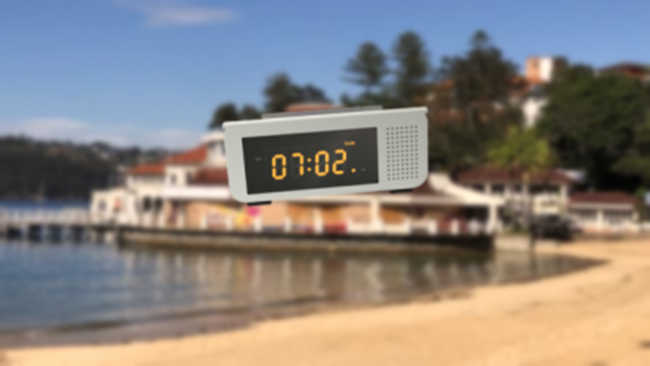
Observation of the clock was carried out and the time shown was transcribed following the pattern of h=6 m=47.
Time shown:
h=7 m=2
